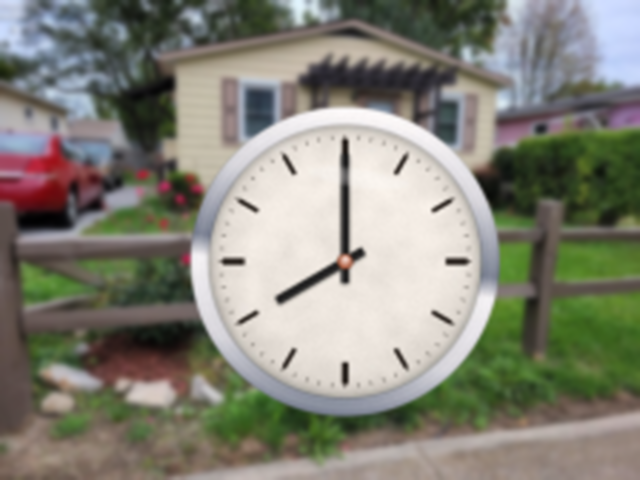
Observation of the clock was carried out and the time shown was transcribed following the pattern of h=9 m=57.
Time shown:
h=8 m=0
